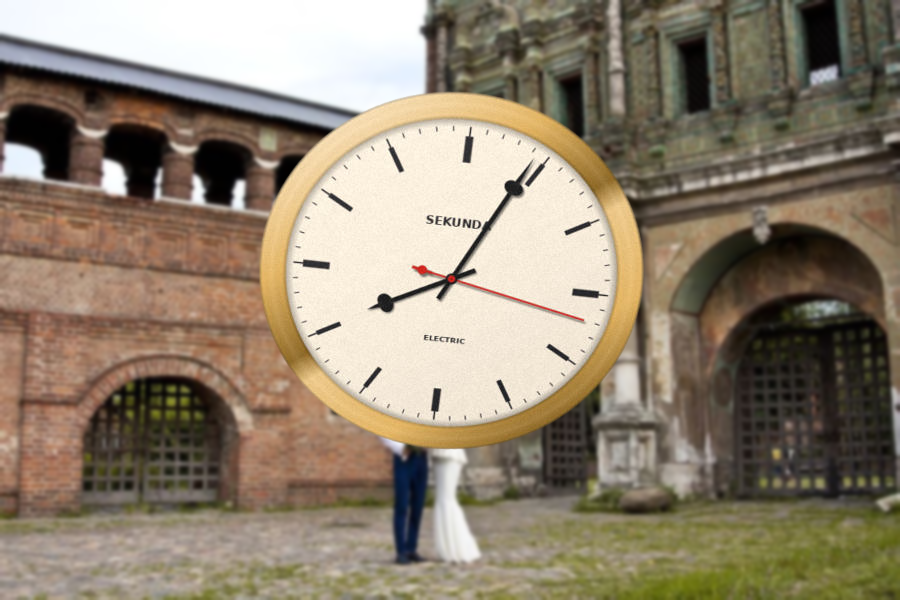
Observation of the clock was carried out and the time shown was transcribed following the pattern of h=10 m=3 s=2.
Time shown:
h=8 m=4 s=17
